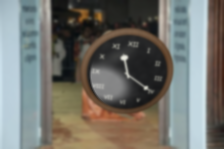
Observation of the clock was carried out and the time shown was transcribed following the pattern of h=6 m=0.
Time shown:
h=11 m=20
